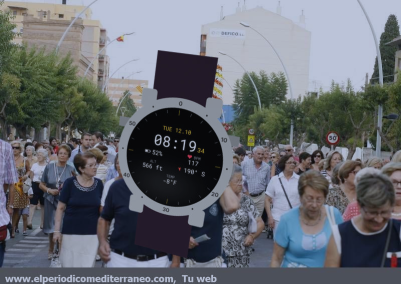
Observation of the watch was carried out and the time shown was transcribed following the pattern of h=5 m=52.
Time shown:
h=8 m=19
